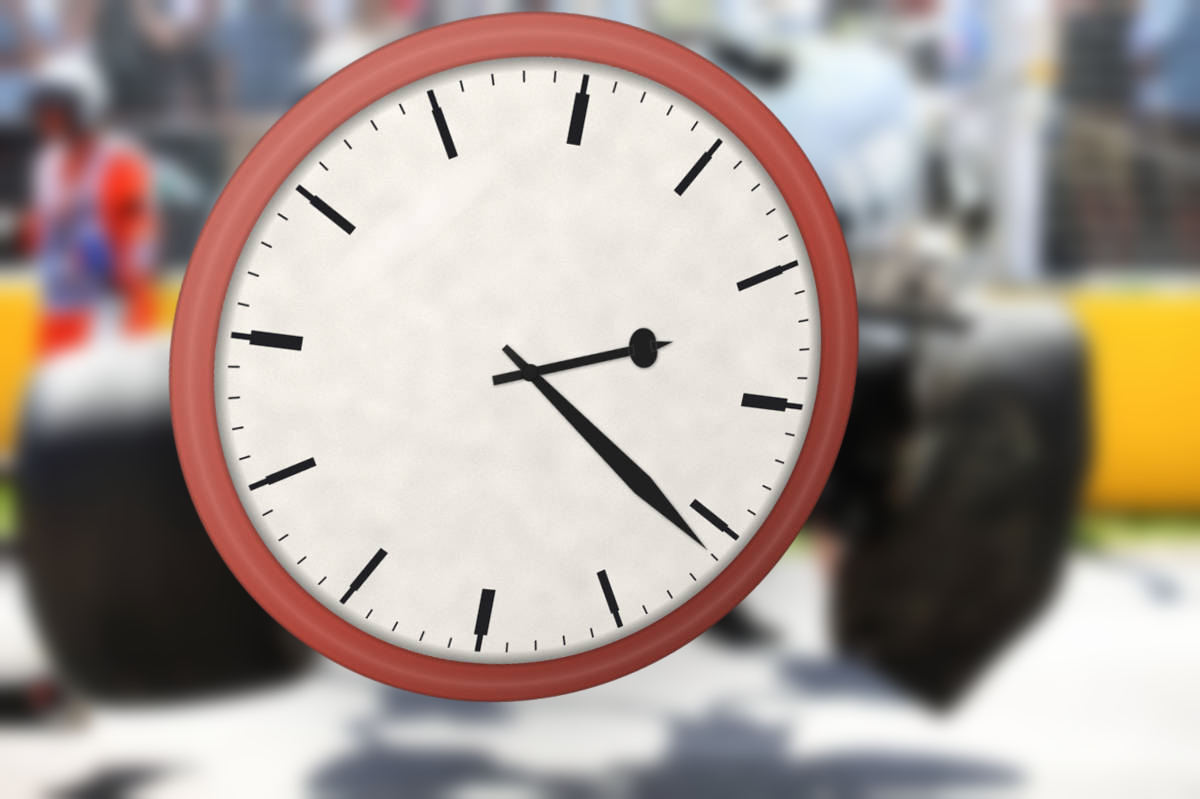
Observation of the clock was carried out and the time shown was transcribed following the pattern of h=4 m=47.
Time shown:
h=2 m=21
